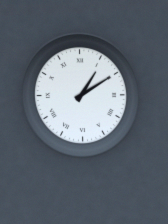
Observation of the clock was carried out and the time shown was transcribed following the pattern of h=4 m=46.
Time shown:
h=1 m=10
